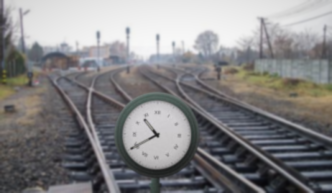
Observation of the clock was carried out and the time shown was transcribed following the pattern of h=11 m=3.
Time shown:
h=10 m=40
